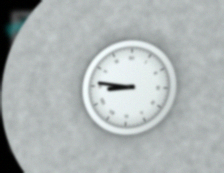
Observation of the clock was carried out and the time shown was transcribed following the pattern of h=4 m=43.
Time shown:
h=8 m=46
